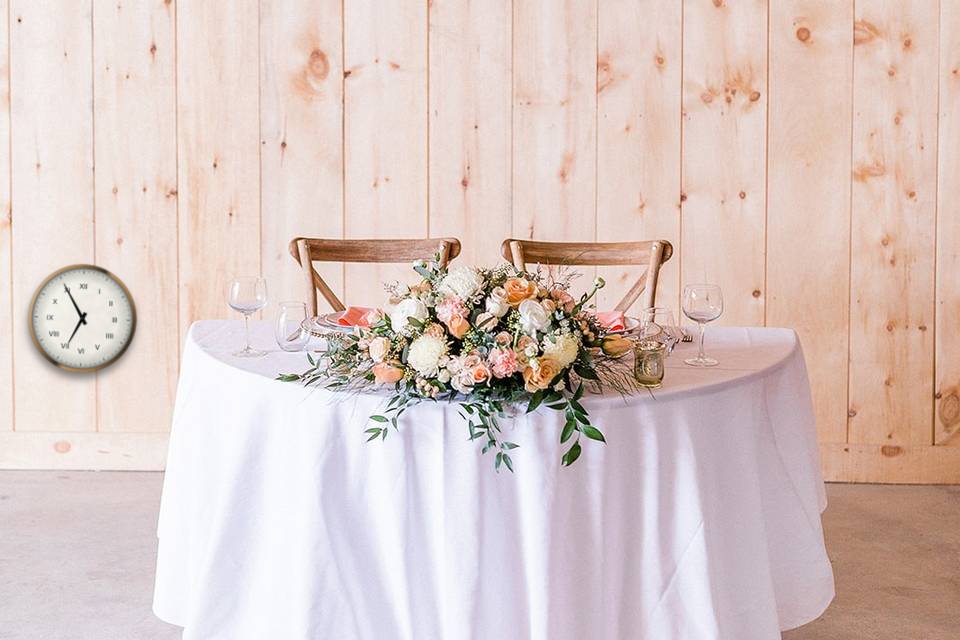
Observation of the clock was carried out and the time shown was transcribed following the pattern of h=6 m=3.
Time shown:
h=6 m=55
